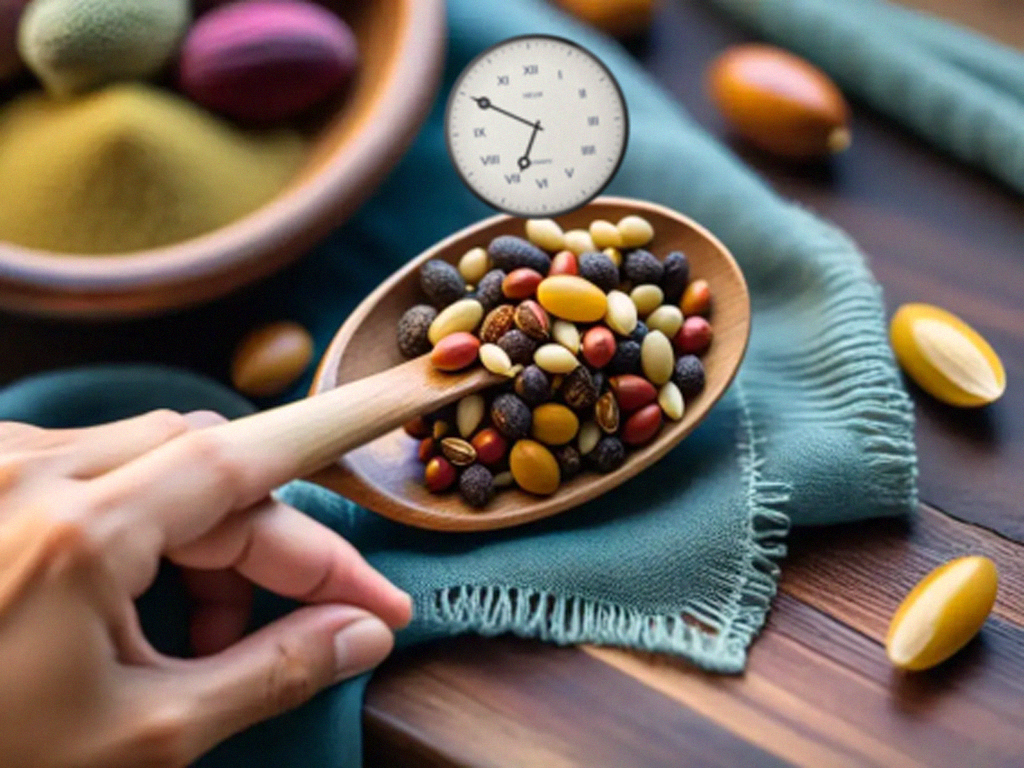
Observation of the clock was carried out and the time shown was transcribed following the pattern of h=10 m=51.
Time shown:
h=6 m=50
